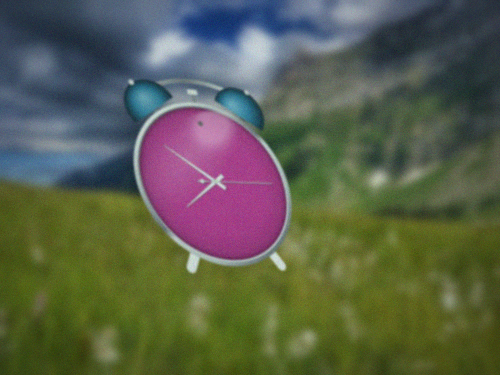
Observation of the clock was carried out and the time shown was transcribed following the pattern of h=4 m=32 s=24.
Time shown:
h=7 m=51 s=15
